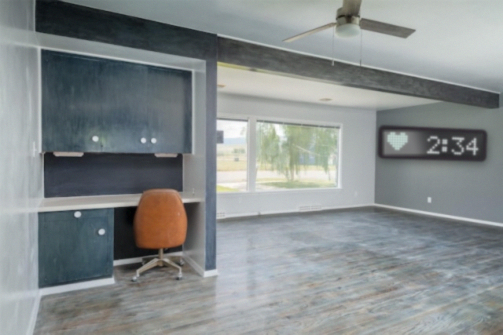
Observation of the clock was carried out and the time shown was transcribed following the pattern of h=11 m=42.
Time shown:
h=2 m=34
